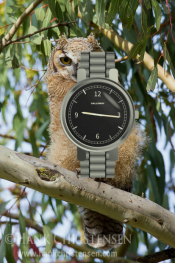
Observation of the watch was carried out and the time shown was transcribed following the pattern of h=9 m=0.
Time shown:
h=9 m=16
